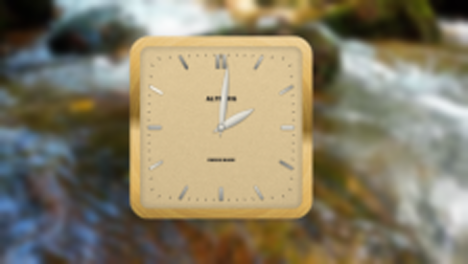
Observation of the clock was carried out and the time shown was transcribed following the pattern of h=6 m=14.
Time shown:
h=2 m=1
